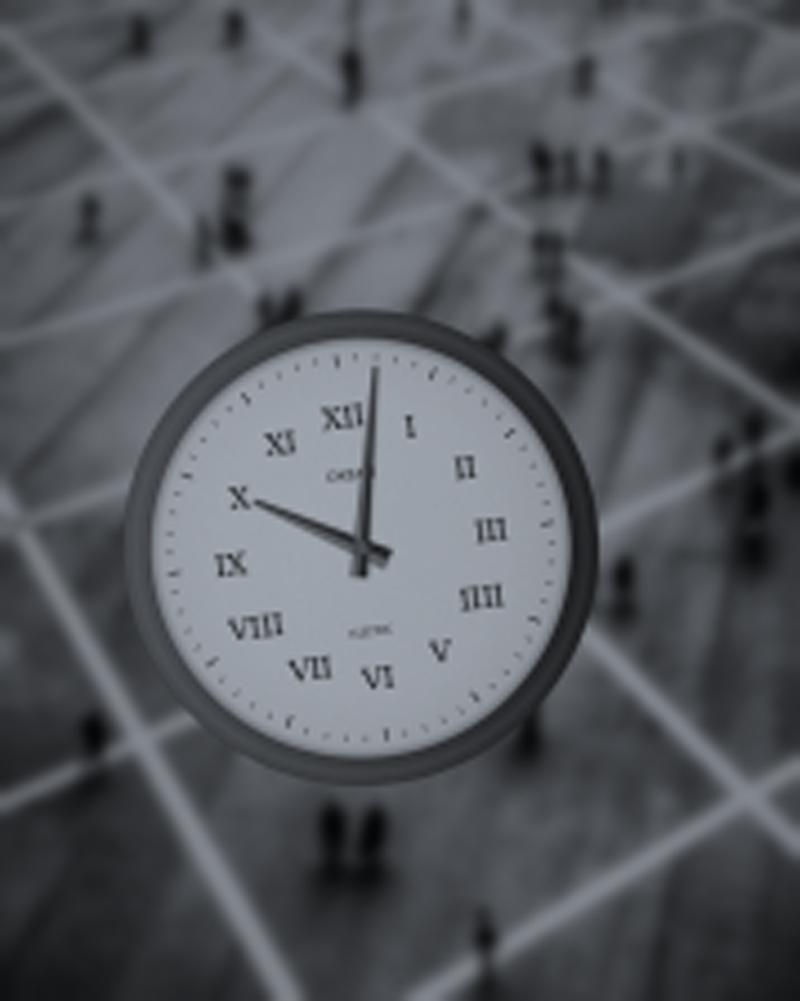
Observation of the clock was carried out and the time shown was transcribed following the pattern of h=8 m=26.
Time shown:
h=10 m=2
